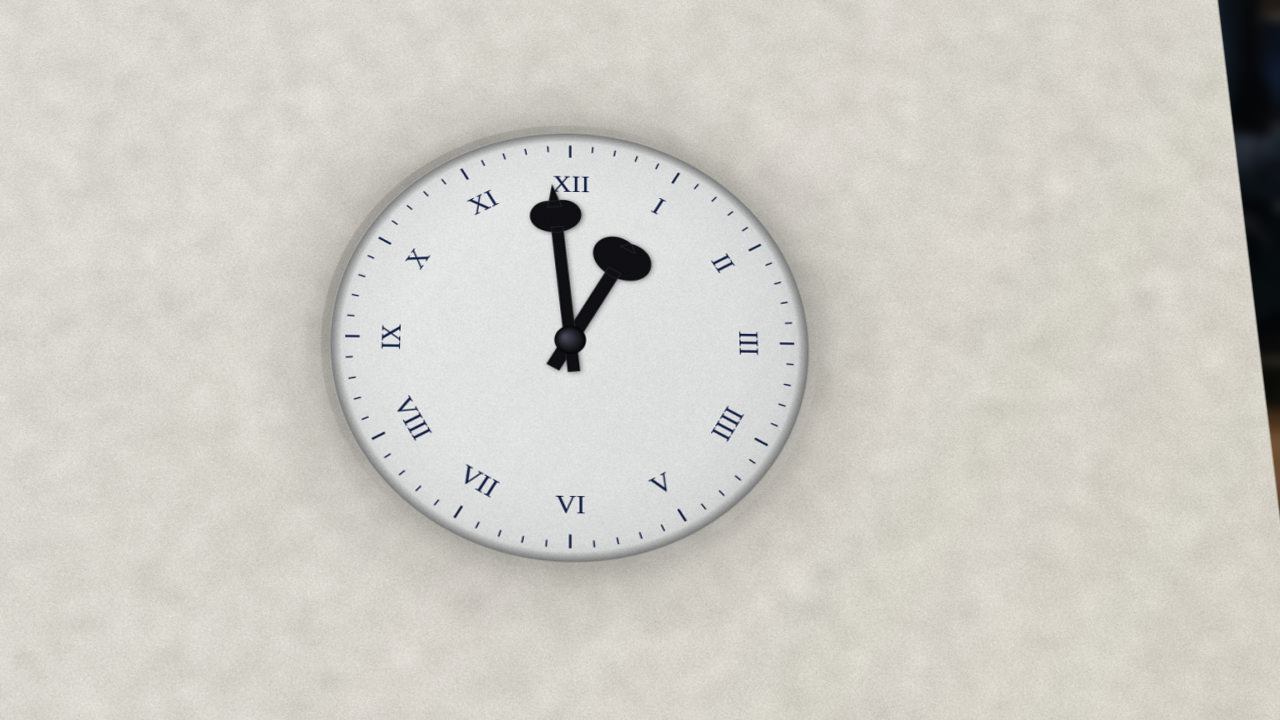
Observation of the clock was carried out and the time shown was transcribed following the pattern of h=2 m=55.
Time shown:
h=12 m=59
